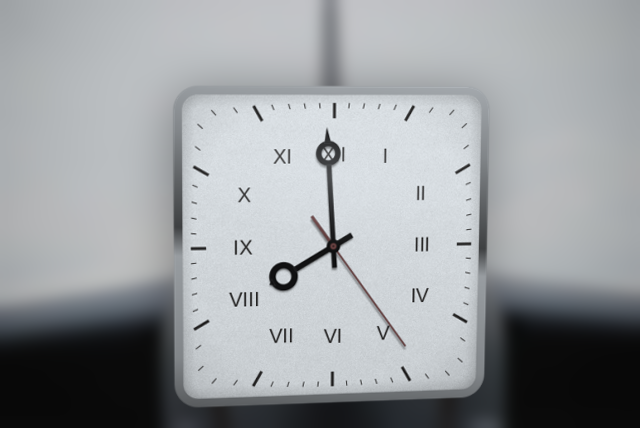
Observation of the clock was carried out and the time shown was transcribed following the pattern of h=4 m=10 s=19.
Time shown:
h=7 m=59 s=24
